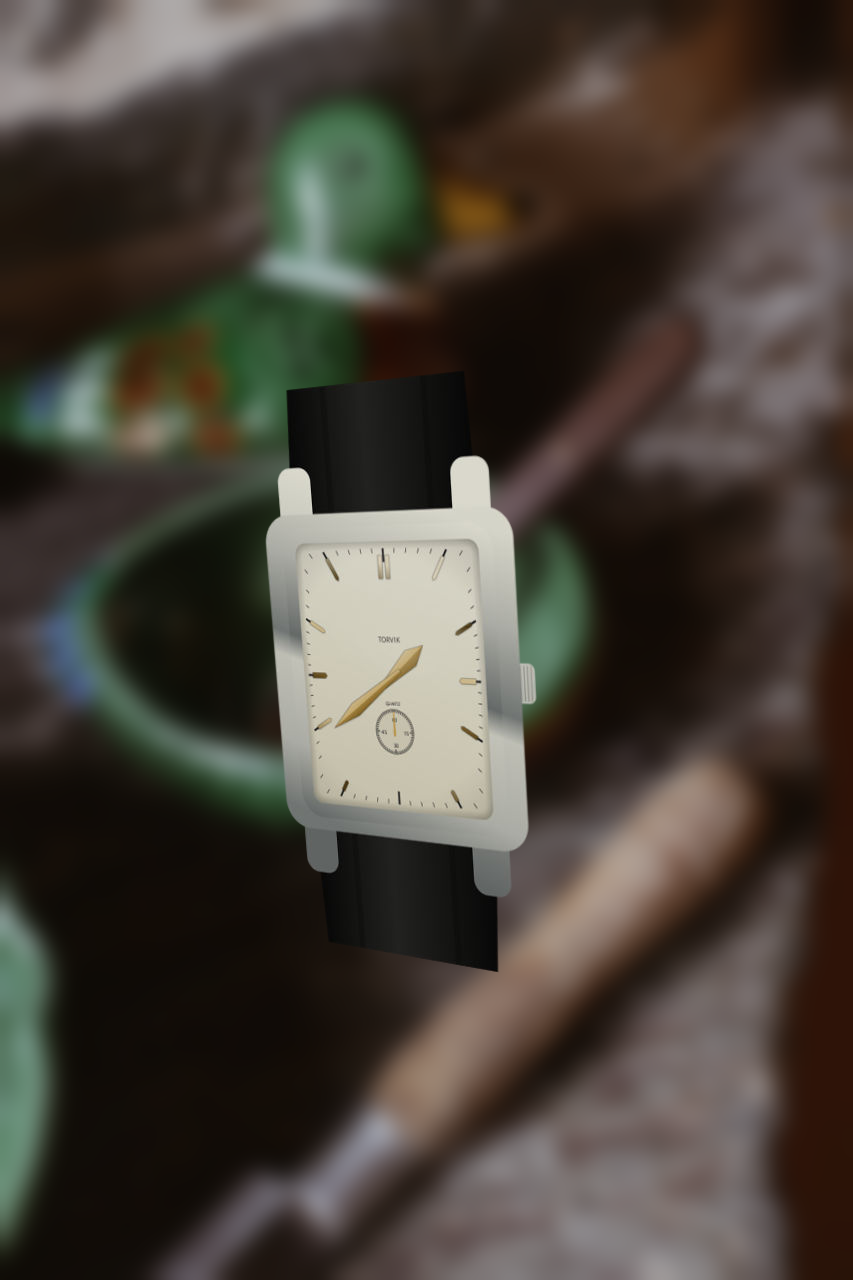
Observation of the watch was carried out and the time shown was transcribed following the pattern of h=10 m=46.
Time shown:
h=1 m=39
